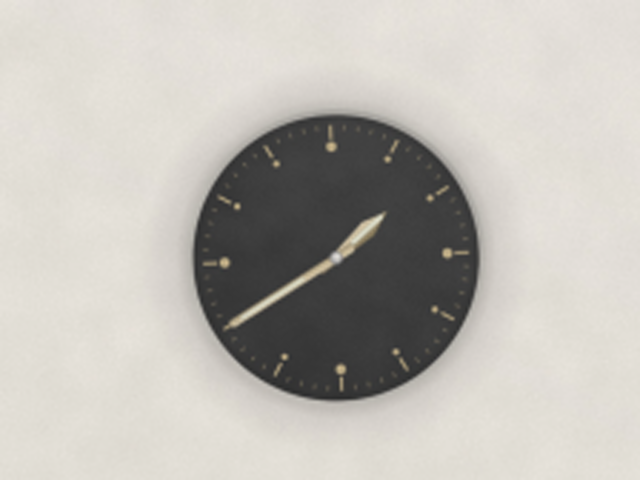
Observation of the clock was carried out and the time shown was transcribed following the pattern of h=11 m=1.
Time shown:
h=1 m=40
